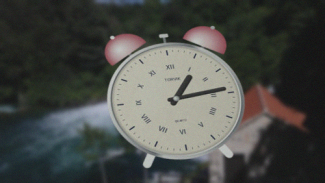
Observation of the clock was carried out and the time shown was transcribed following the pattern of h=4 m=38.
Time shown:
h=1 m=14
